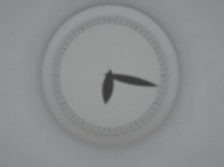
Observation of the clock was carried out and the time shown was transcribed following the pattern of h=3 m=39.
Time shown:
h=6 m=17
